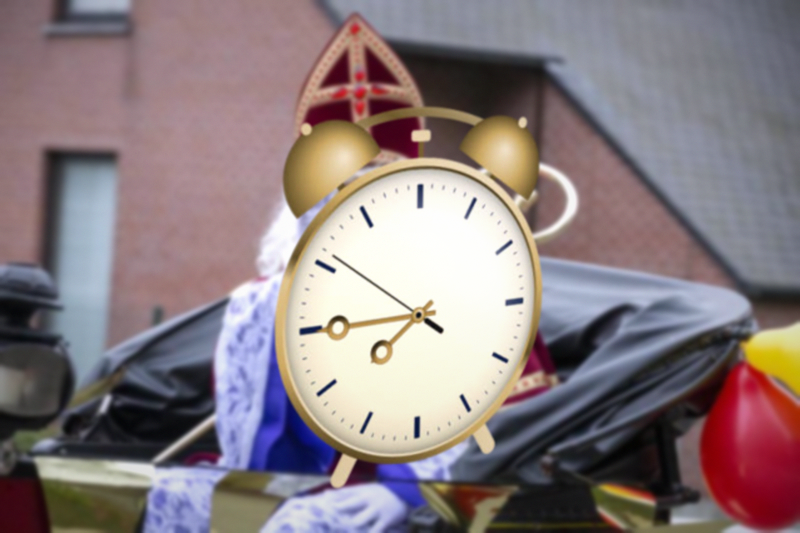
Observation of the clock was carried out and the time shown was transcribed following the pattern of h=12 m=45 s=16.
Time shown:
h=7 m=44 s=51
